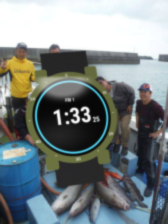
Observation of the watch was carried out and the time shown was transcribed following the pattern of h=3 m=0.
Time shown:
h=1 m=33
